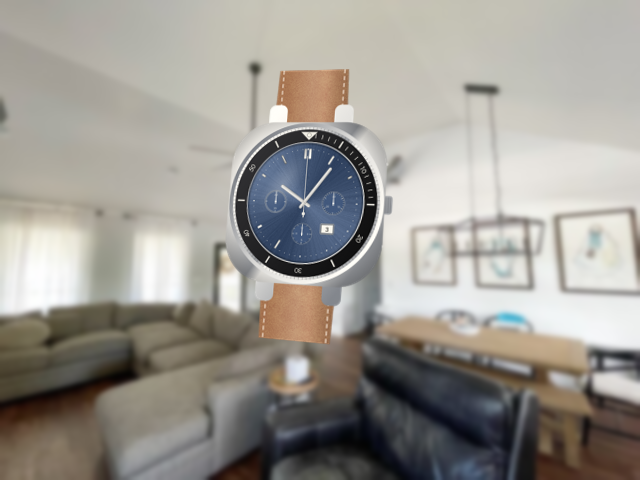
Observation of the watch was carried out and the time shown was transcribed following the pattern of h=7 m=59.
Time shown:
h=10 m=6
